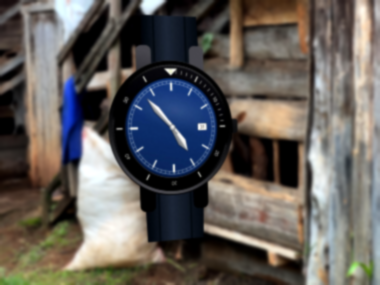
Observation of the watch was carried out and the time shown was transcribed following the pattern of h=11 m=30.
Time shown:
h=4 m=53
